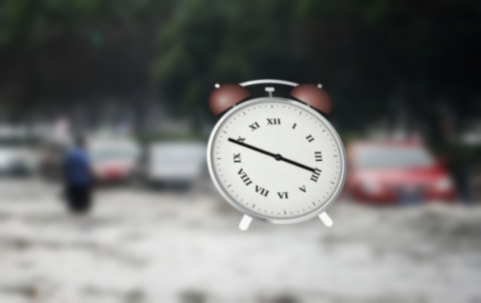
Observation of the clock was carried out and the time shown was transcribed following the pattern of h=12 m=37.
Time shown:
h=3 m=49
